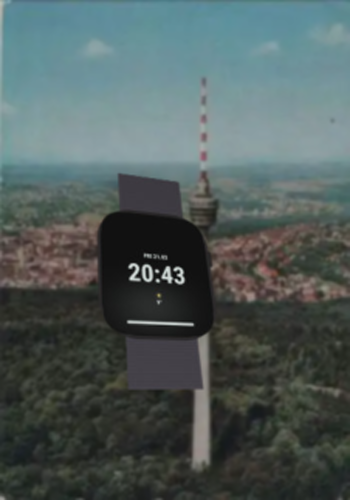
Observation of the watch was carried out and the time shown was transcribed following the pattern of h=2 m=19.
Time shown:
h=20 m=43
